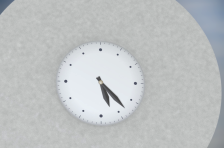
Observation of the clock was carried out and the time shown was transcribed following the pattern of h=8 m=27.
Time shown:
h=5 m=23
